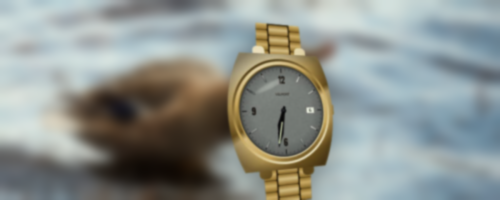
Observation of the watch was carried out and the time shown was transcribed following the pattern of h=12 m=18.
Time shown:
h=6 m=32
